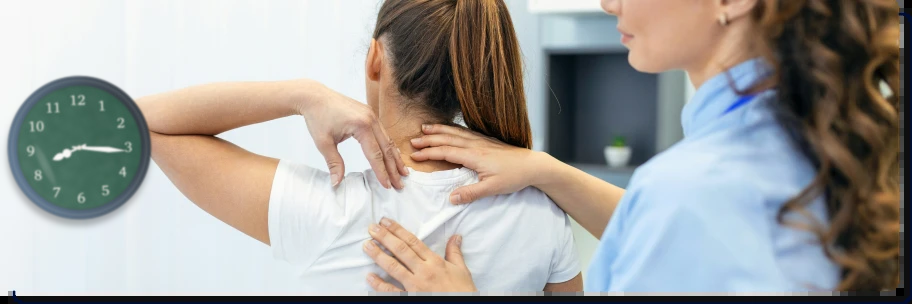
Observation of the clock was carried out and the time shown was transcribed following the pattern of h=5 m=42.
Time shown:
h=8 m=16
